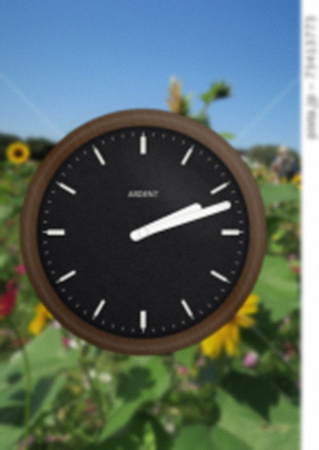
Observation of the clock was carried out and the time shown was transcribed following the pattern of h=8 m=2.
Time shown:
h=2 m=12
